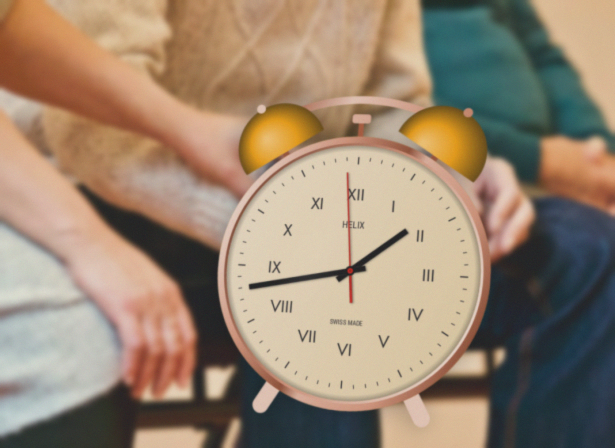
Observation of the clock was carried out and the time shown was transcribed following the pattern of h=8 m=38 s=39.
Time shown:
h=1 m=42 s=59
